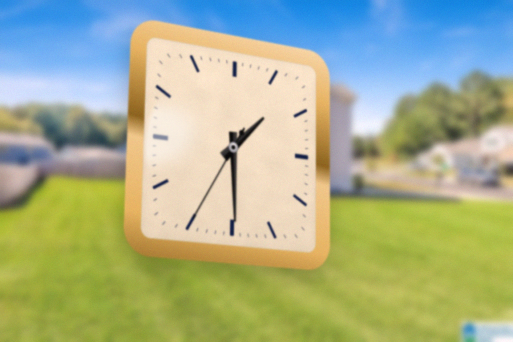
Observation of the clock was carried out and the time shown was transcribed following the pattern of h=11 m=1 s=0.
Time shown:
h=1 m=29 s=35
